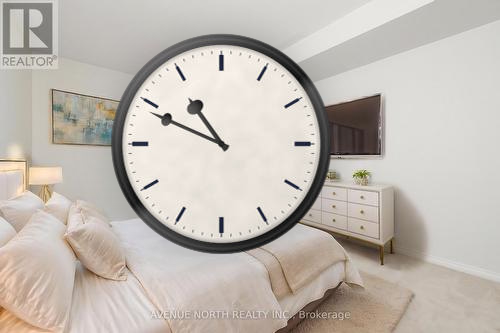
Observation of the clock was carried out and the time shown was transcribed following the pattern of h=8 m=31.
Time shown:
h=10 m=49
